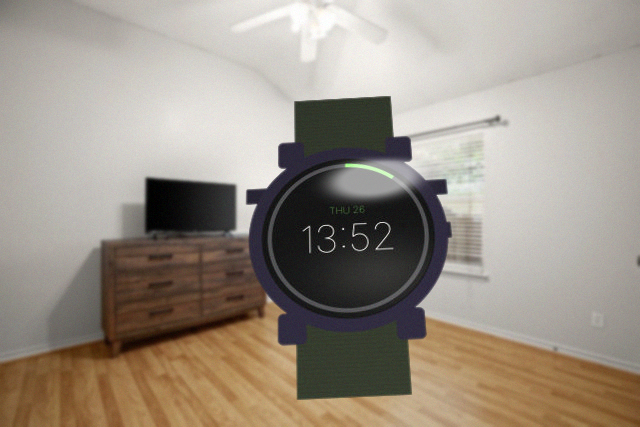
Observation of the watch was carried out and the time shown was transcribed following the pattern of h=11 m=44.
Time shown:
h=13 m=52
